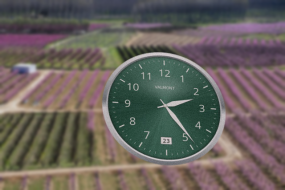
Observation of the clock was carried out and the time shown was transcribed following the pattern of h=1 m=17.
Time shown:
h=2 m=24
